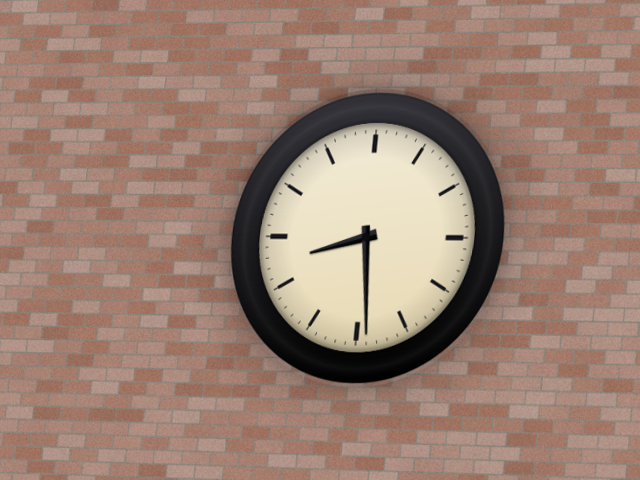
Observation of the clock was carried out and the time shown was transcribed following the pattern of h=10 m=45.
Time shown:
h=8 m=29
